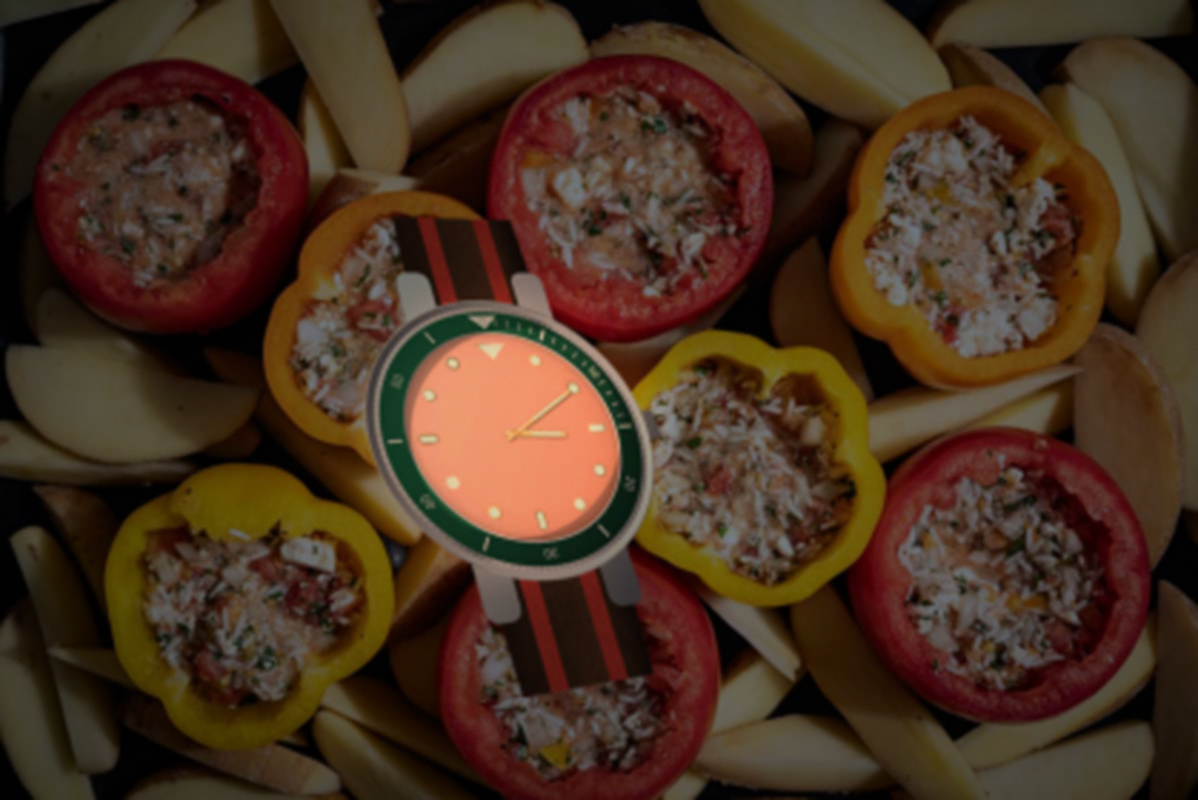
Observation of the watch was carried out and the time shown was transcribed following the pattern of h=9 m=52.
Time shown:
h=3 m=10
